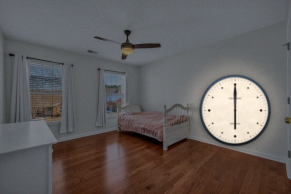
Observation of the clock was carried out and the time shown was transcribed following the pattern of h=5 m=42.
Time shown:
h=6 m=0
